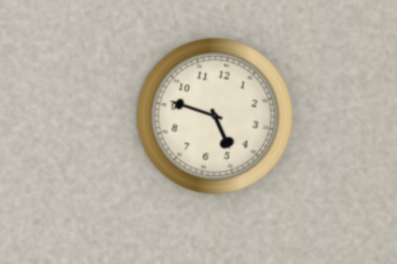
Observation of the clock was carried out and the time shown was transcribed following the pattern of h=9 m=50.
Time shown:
h=4 m=46
